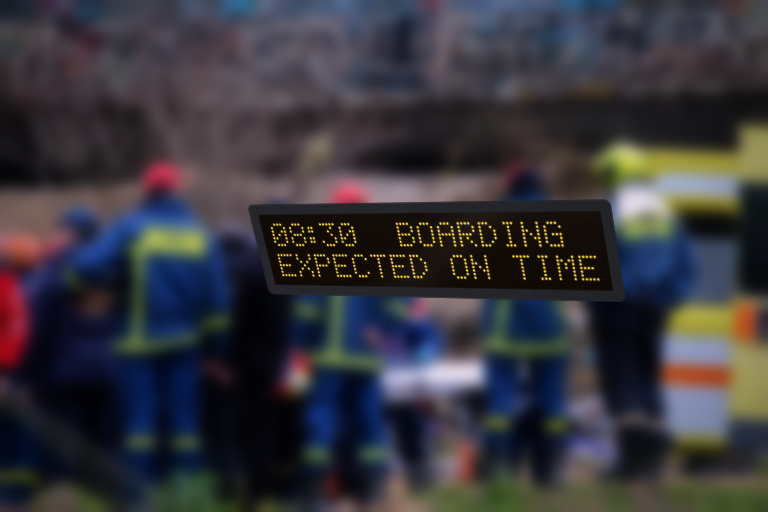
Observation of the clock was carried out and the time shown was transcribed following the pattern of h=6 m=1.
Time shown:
h=8 m=30
